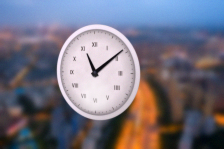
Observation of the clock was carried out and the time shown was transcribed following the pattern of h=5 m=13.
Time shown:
h=11 m=9
